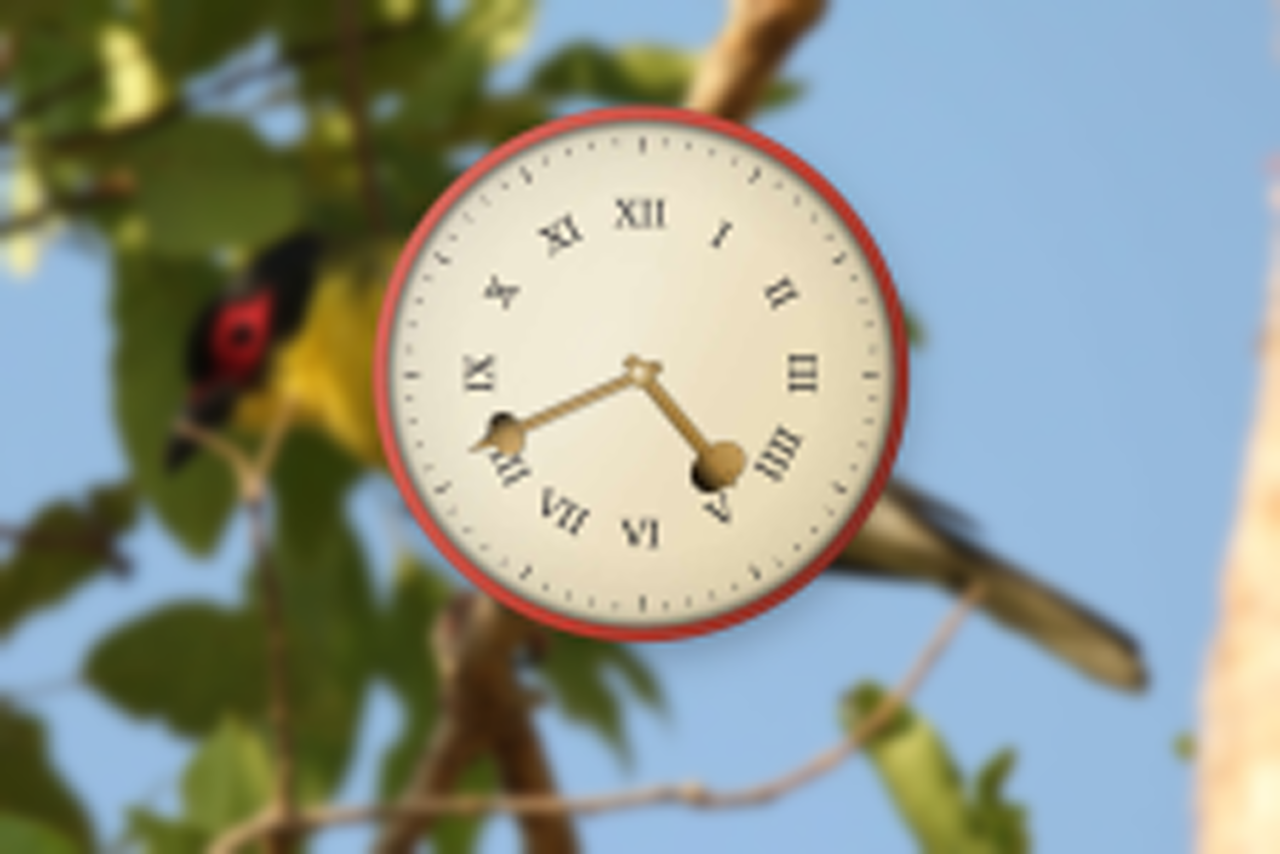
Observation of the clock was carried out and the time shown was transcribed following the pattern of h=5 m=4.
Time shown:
h=4 m=41
